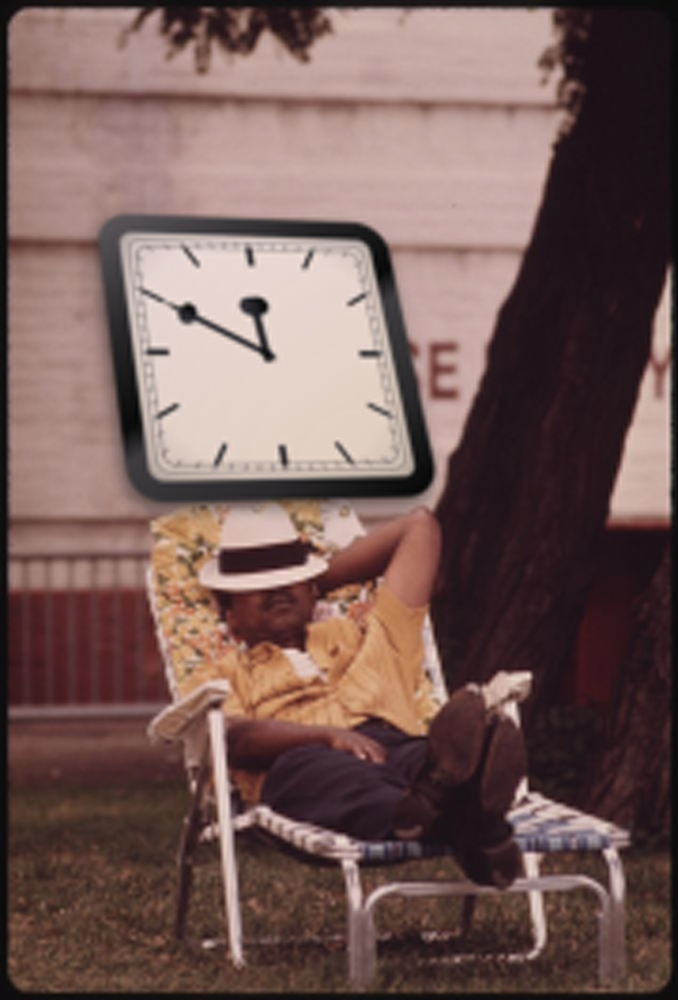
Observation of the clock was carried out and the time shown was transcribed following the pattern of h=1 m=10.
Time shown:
h=11 m=50
